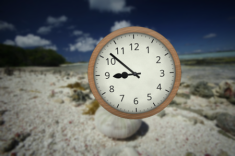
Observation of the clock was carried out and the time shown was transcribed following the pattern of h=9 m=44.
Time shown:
h=8 m=52
